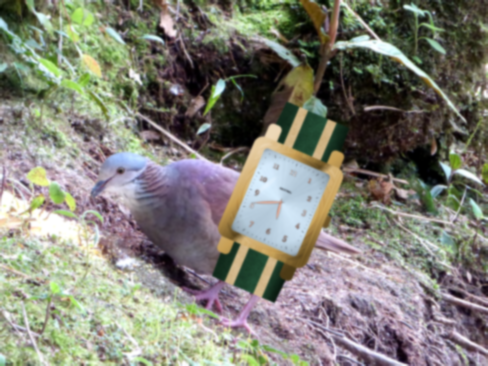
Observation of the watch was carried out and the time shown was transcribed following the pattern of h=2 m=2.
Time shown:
h=5 m=41
